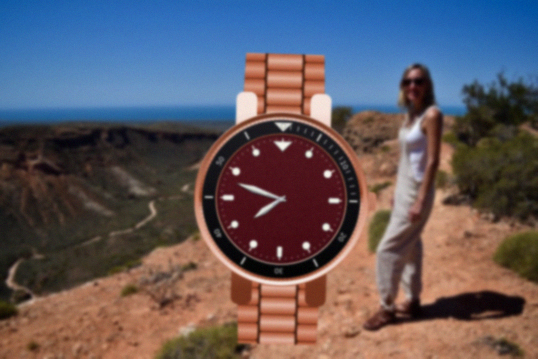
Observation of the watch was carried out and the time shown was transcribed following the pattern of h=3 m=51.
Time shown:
h=7 m=48
